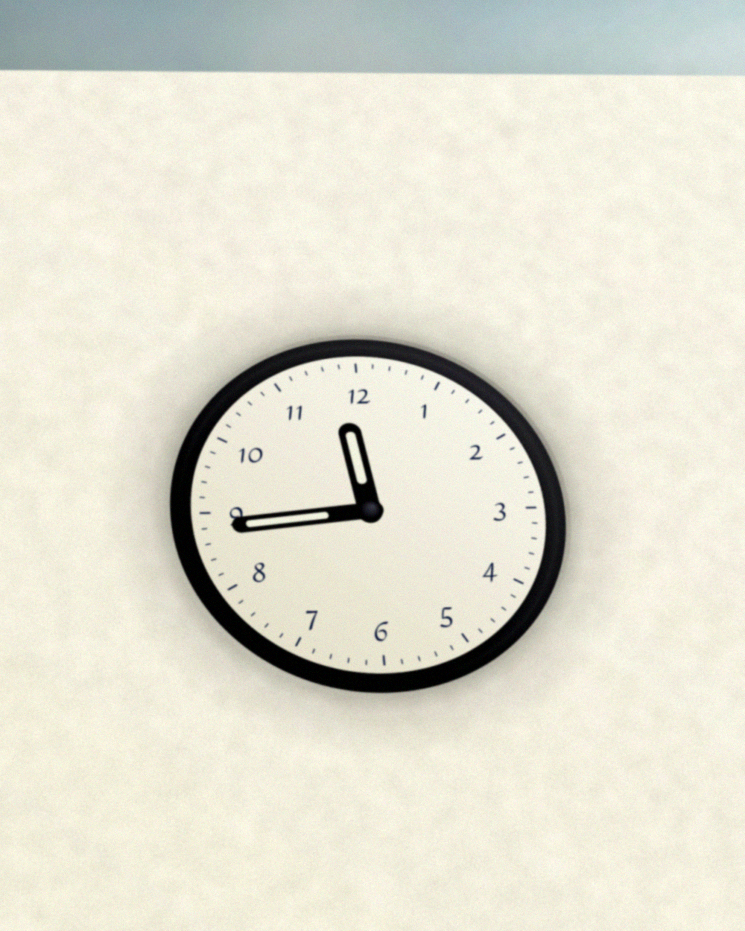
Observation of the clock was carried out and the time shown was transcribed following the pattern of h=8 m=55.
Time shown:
h=11 m=44
